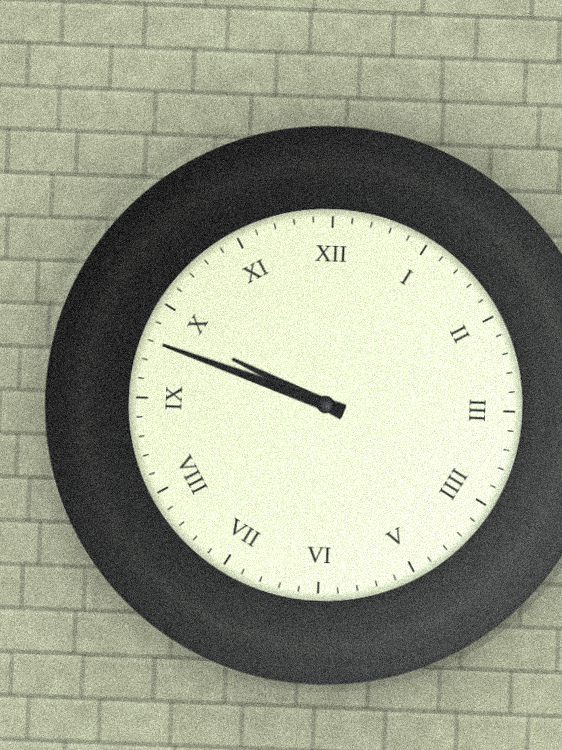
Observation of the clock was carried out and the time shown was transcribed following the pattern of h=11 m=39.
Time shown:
h=9 m=48
